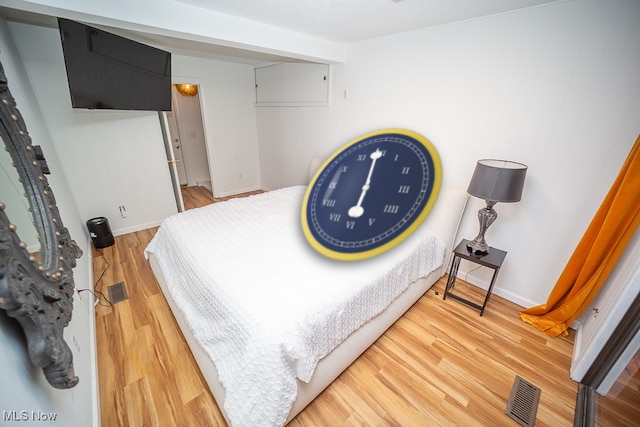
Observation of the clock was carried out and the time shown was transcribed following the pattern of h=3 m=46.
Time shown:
h=5 m=59
